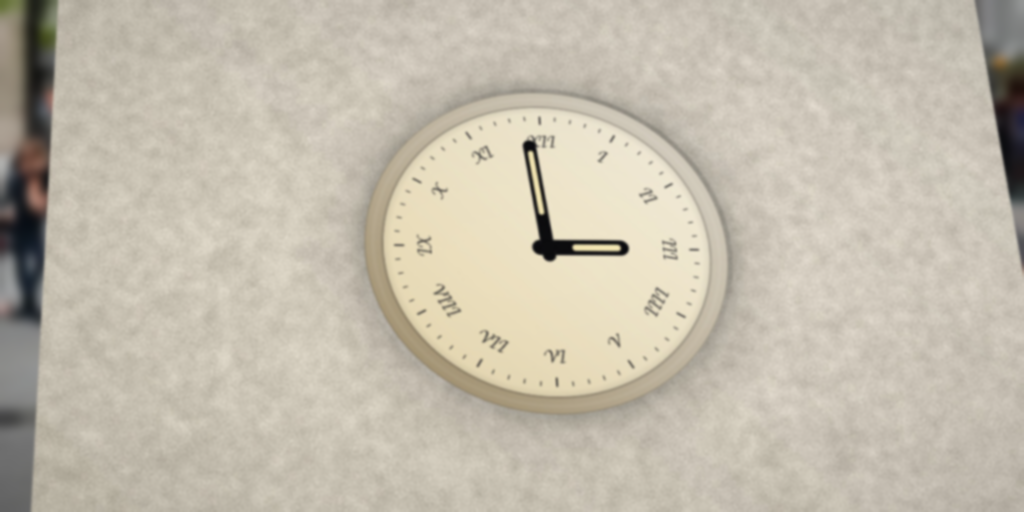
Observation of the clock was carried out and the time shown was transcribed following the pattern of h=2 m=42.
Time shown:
h=2 m=59
